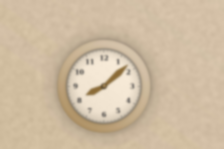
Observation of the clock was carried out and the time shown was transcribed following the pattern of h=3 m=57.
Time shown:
h=8 m=8
